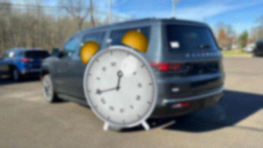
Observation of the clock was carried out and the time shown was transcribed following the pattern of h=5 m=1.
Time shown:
h=12 m=44
